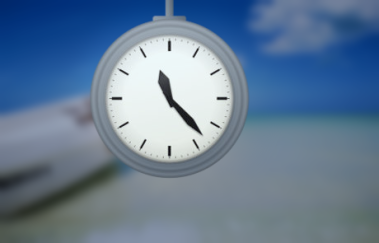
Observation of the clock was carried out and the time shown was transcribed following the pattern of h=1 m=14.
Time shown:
h=11 m=23
